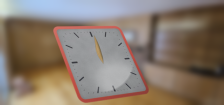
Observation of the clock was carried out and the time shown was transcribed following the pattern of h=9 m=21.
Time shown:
h=12 m=1
